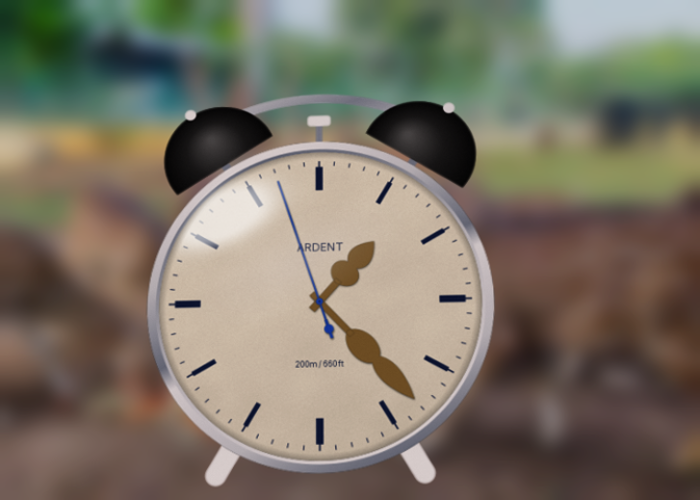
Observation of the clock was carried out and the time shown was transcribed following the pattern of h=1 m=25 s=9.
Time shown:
h=1 m=22 s=57
